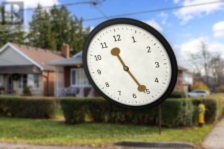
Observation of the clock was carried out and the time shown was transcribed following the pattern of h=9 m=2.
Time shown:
h=11 m=26
